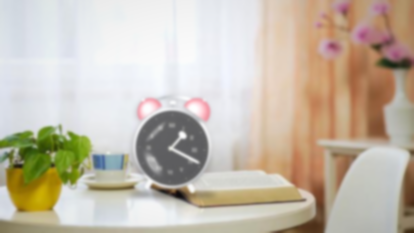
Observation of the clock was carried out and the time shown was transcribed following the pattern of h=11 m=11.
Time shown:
h=1 m=19
